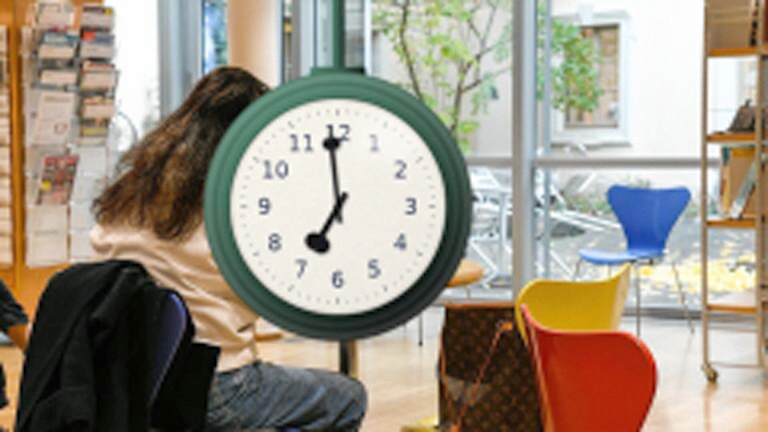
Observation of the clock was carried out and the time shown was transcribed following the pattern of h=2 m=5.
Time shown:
h=6 m=59
